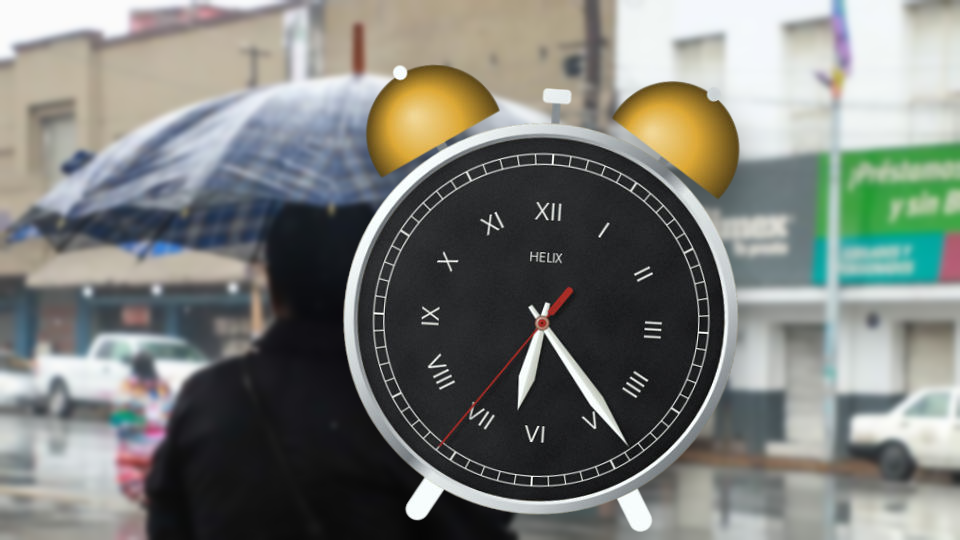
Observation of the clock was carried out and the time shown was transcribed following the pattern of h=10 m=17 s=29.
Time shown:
h=6 m=23 s=36
